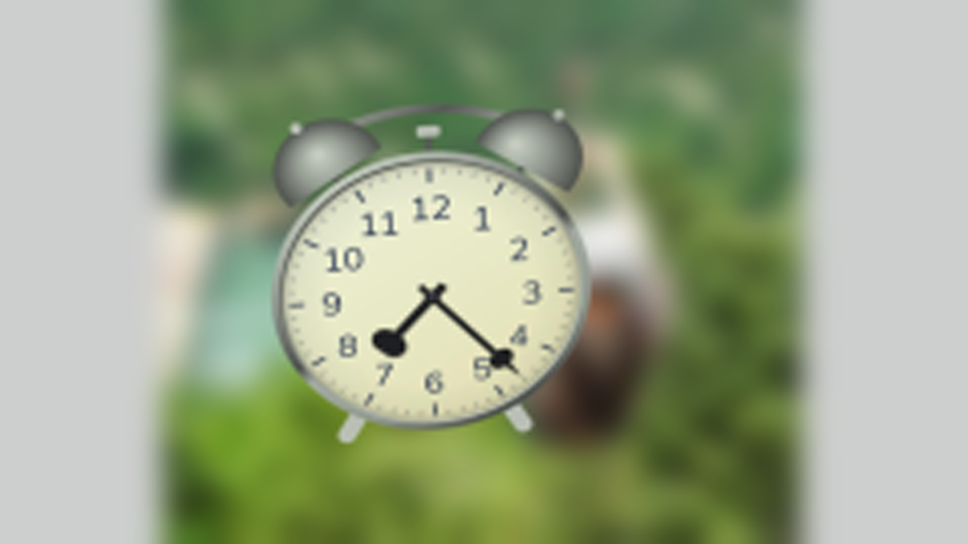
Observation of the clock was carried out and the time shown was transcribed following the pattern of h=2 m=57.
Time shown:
h=7 m=23
